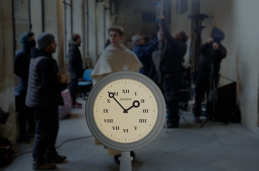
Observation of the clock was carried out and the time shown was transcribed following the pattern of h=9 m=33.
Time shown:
h=1 m=53
